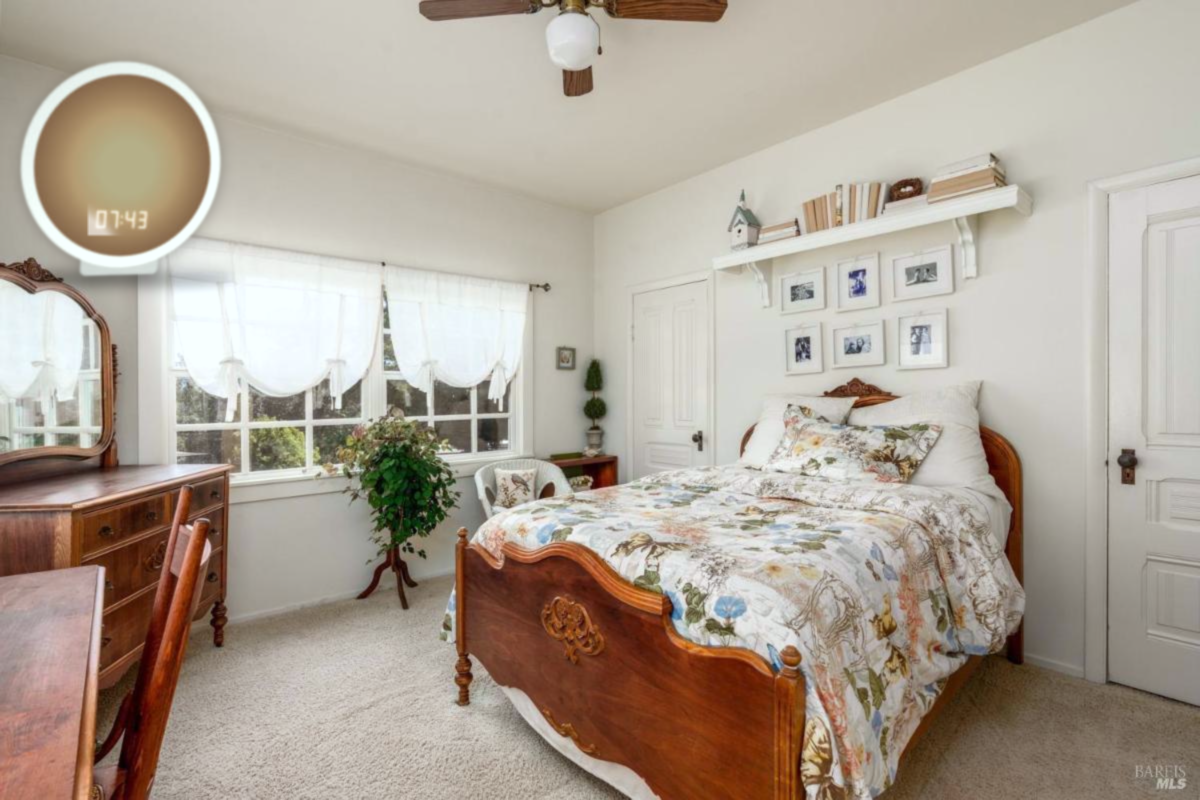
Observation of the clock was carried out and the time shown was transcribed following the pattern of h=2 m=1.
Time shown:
h=7 m=43
